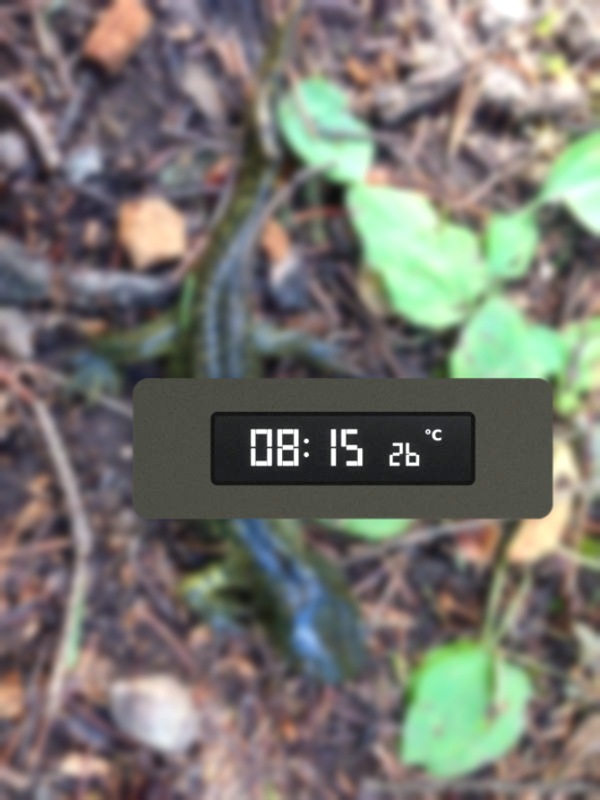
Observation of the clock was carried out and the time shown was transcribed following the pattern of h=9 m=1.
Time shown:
h=8 m=15
